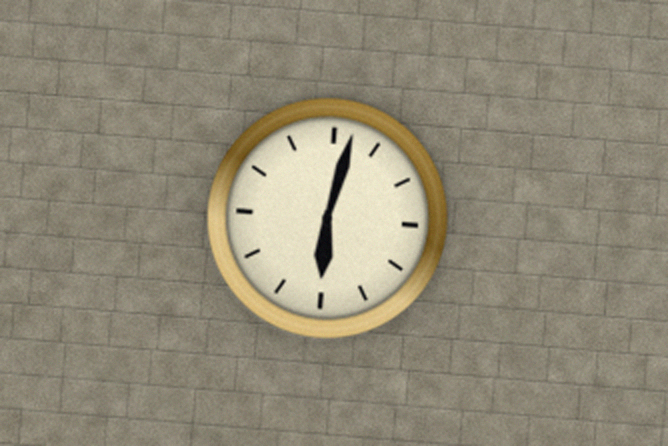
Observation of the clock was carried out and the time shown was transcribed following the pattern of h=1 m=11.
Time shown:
h=6 m=2
